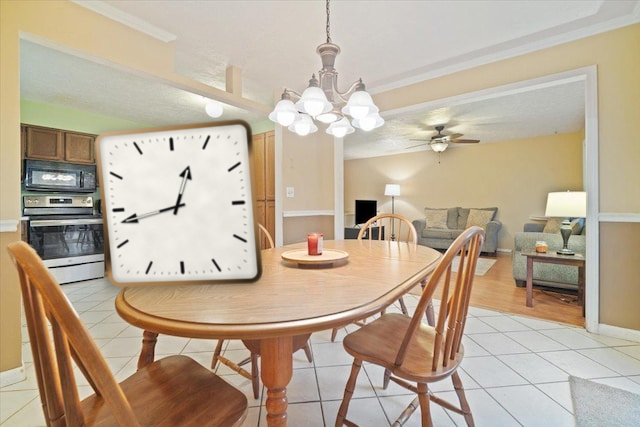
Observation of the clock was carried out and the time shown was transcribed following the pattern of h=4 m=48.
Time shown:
h=12 m=43
